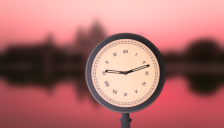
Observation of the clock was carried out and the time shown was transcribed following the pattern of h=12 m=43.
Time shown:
h=9 m=12
